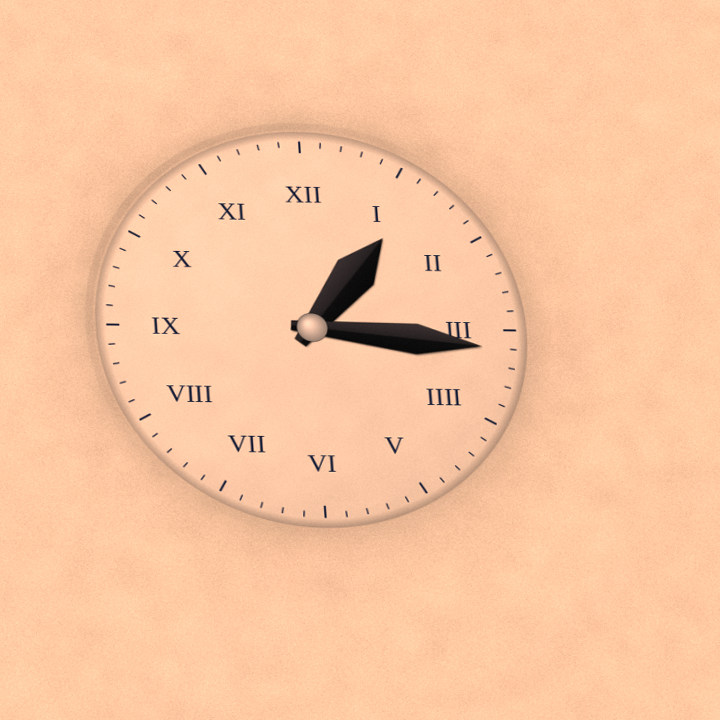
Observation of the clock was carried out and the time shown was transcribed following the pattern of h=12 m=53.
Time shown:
h=1 m=16
